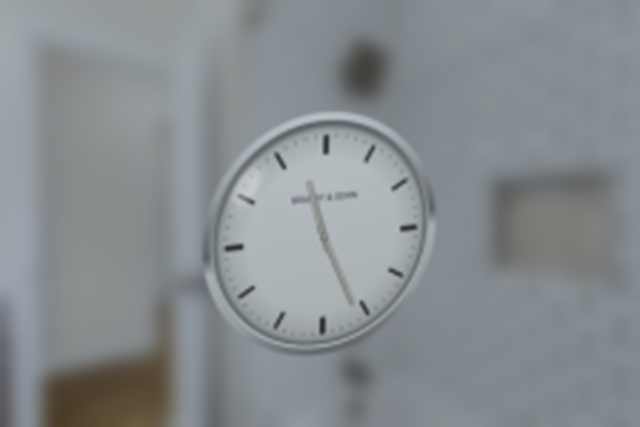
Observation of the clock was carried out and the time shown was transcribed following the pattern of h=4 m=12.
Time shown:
h=11 m=26
